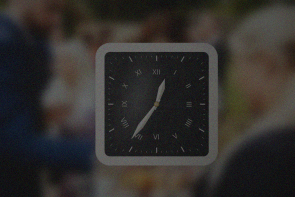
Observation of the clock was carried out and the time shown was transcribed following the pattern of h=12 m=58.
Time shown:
h=12 m=36
